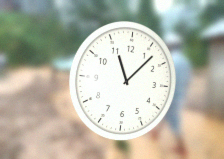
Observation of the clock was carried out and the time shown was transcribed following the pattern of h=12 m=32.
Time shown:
h=11 m=7
